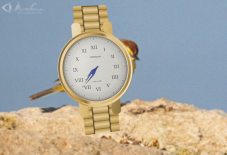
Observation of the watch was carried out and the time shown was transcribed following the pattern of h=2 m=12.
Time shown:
h=7 m=37
